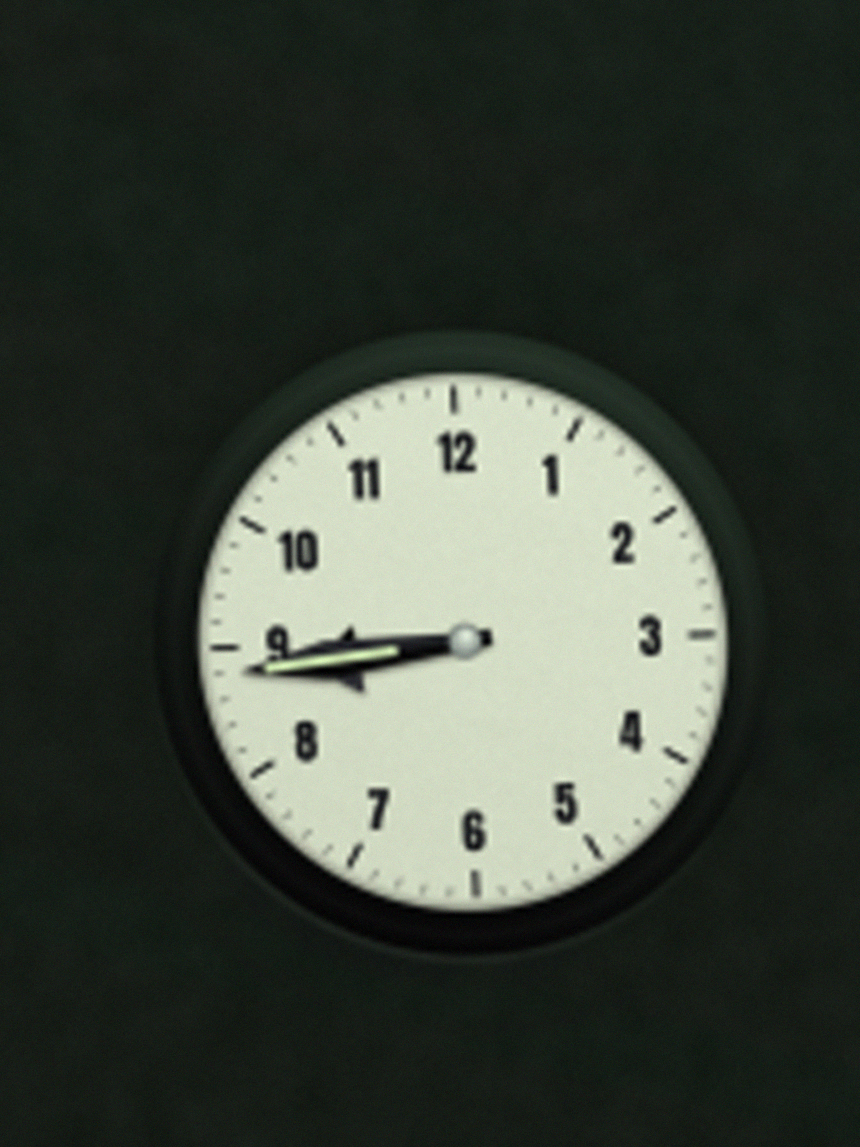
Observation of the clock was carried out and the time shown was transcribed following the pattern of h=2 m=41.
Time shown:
h=8 m=44
